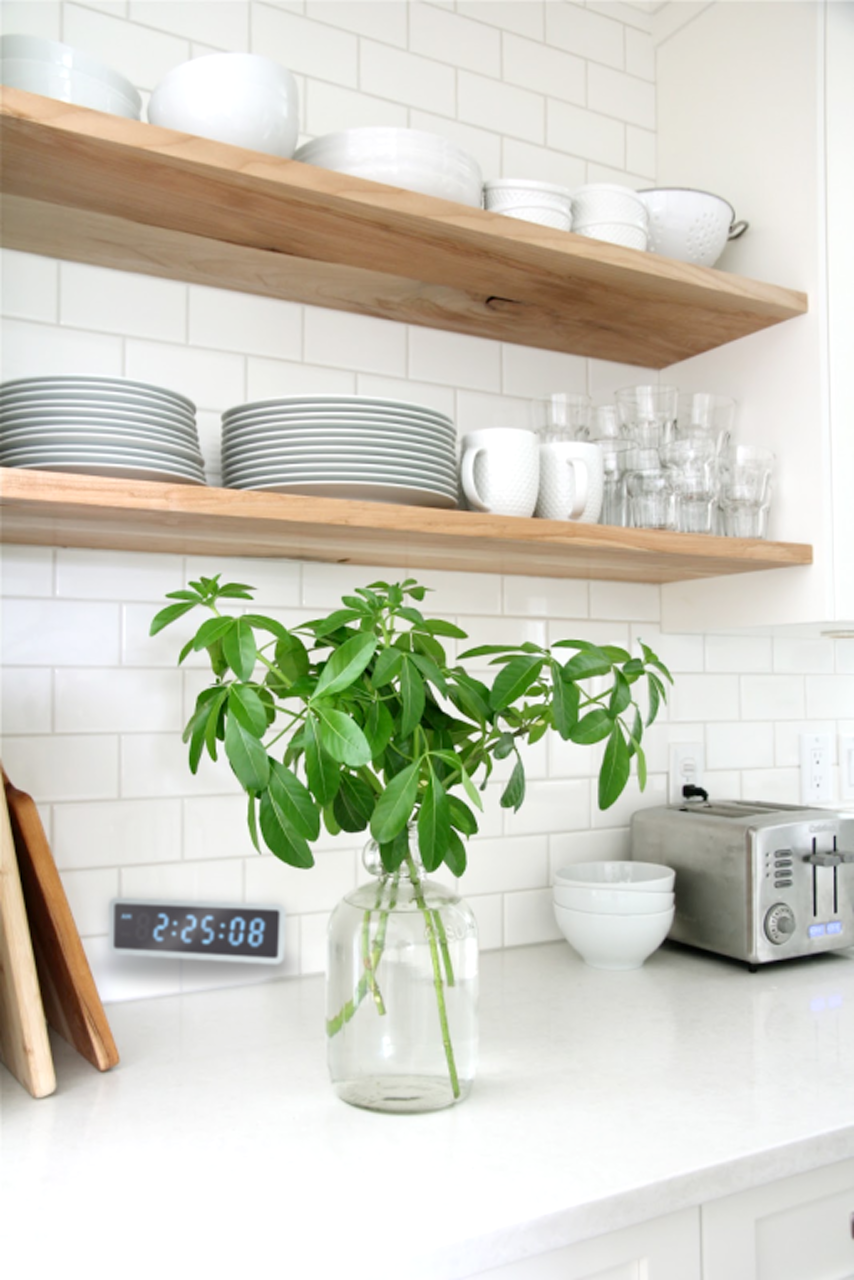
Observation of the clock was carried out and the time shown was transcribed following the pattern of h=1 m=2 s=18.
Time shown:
h=2 m=25 s=8
